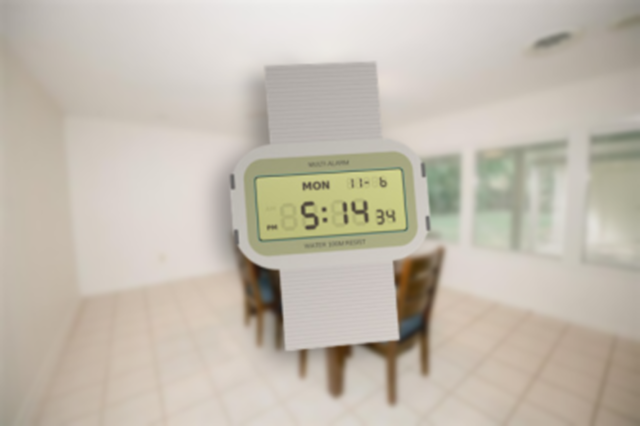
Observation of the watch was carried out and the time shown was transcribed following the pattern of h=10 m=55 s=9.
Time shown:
h=5 m=14 s=34
